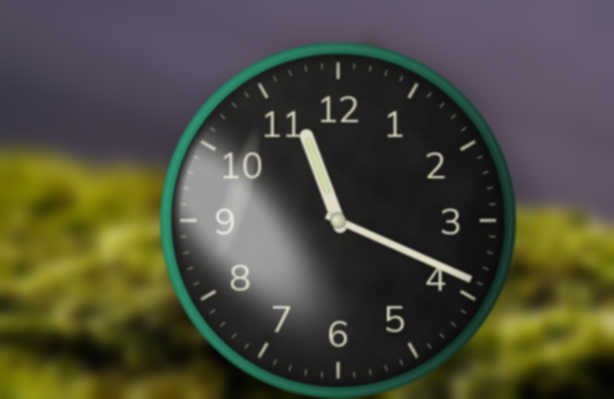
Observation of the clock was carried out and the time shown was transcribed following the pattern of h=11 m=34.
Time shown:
h=11 m=19
